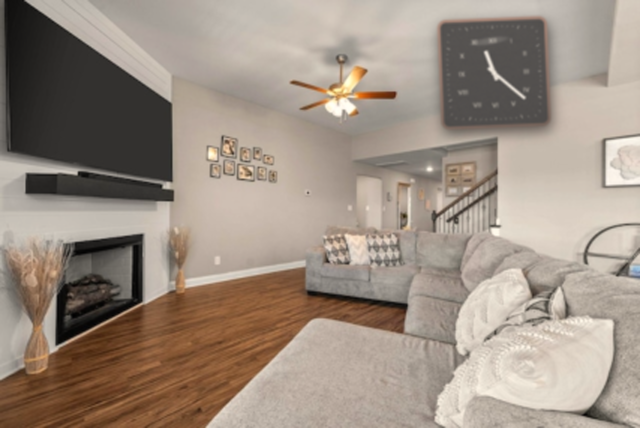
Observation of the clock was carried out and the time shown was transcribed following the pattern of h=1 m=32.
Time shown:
h=11 m=22
